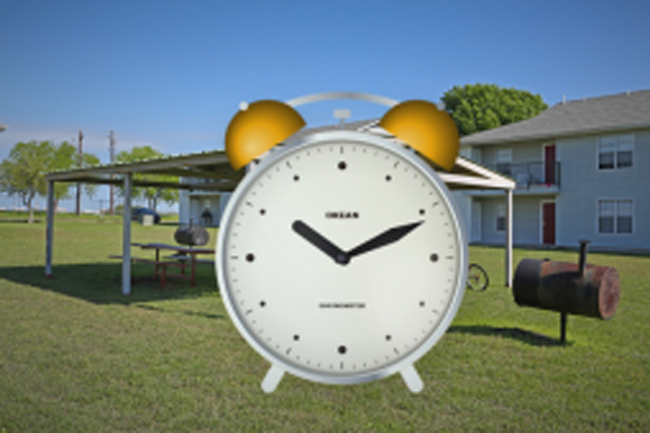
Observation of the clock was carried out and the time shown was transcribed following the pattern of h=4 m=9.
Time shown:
h=10 m=11
